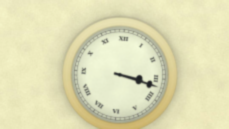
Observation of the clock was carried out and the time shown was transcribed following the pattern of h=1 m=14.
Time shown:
h=3 m=17
